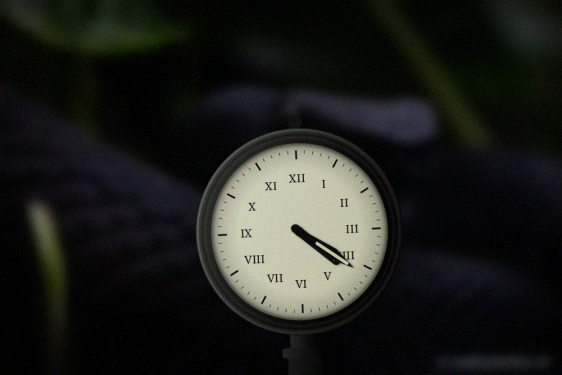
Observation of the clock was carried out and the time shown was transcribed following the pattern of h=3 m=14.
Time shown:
h=4 m=21
